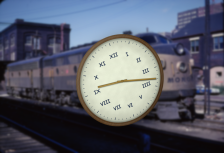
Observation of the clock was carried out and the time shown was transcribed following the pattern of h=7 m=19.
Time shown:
h=9 m=18
